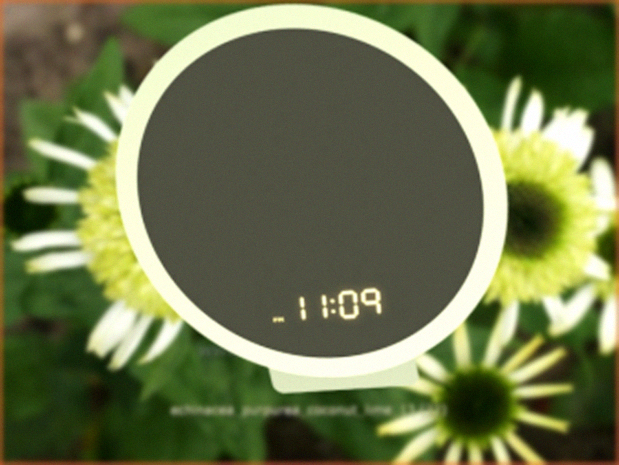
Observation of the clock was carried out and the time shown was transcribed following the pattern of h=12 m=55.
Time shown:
h=11 m=9
